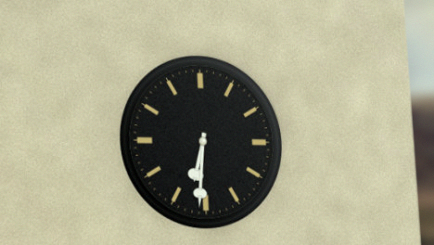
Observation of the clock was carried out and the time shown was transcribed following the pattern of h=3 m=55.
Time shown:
h=6 m=31
